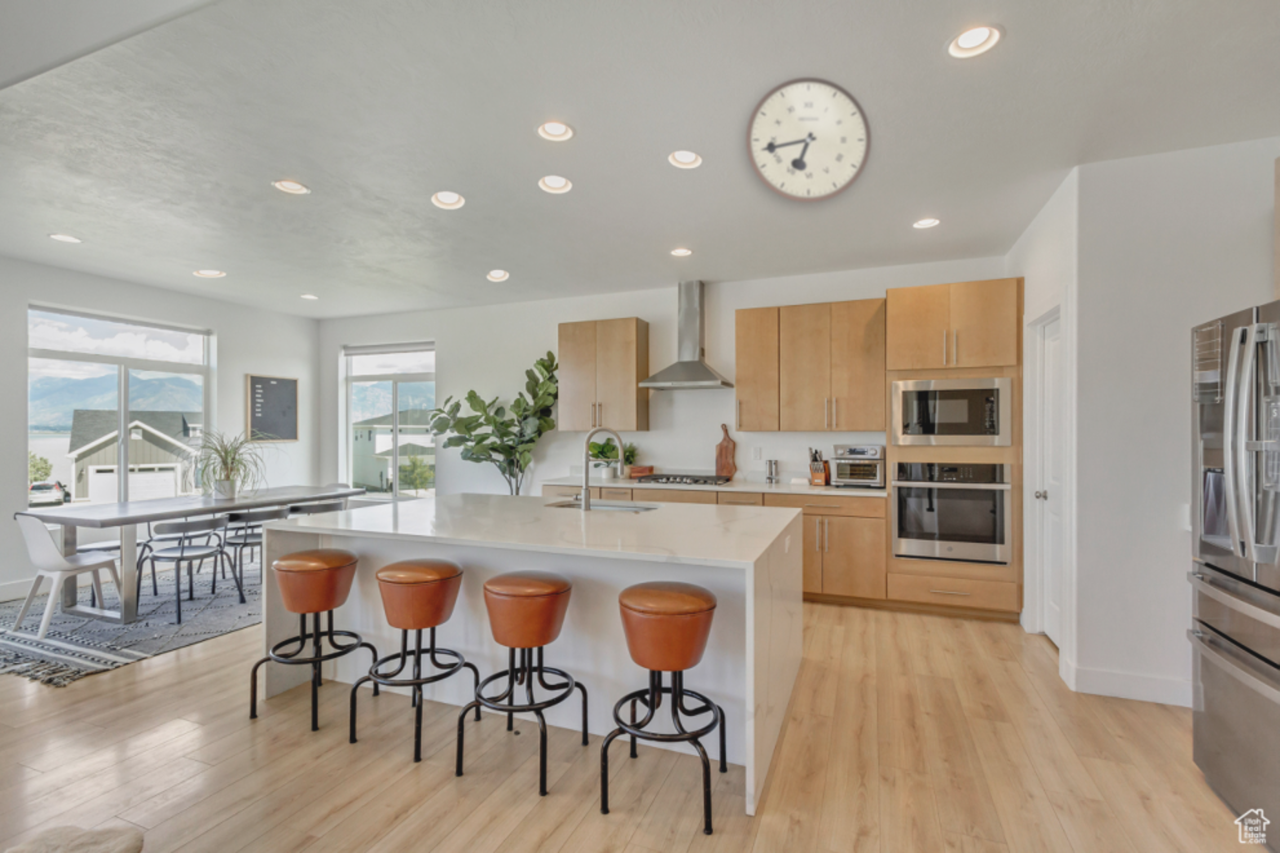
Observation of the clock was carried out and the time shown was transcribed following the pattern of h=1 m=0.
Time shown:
h=6 m=43
